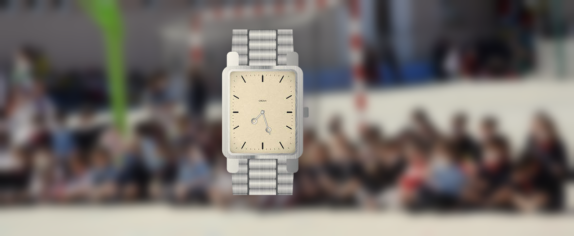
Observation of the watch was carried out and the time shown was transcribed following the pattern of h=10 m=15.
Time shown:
h=7 m=27
